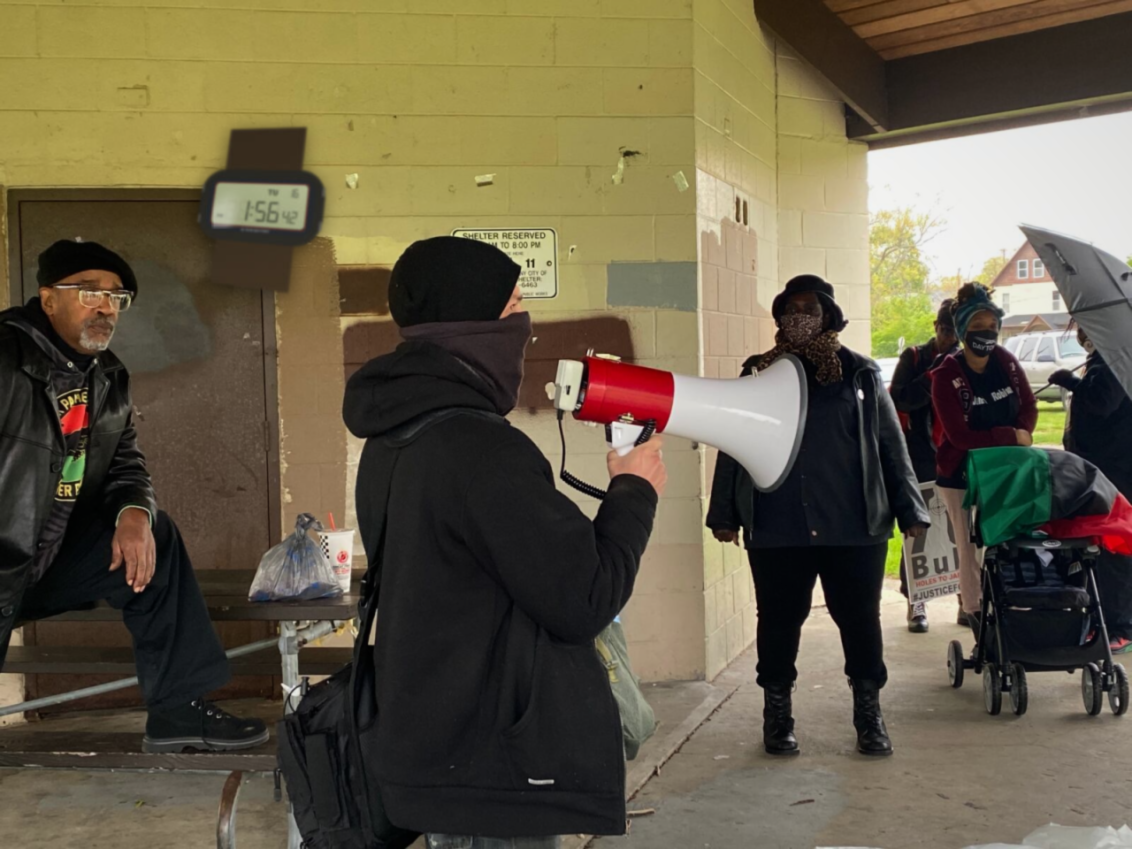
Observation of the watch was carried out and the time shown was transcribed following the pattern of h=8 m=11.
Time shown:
h=1 m=56
